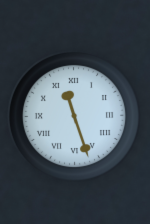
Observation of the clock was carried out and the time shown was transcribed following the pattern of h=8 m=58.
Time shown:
h=11 m=27
